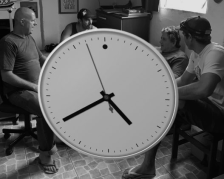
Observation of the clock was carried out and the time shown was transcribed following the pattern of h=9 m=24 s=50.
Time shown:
h=4 m=39 s=57
